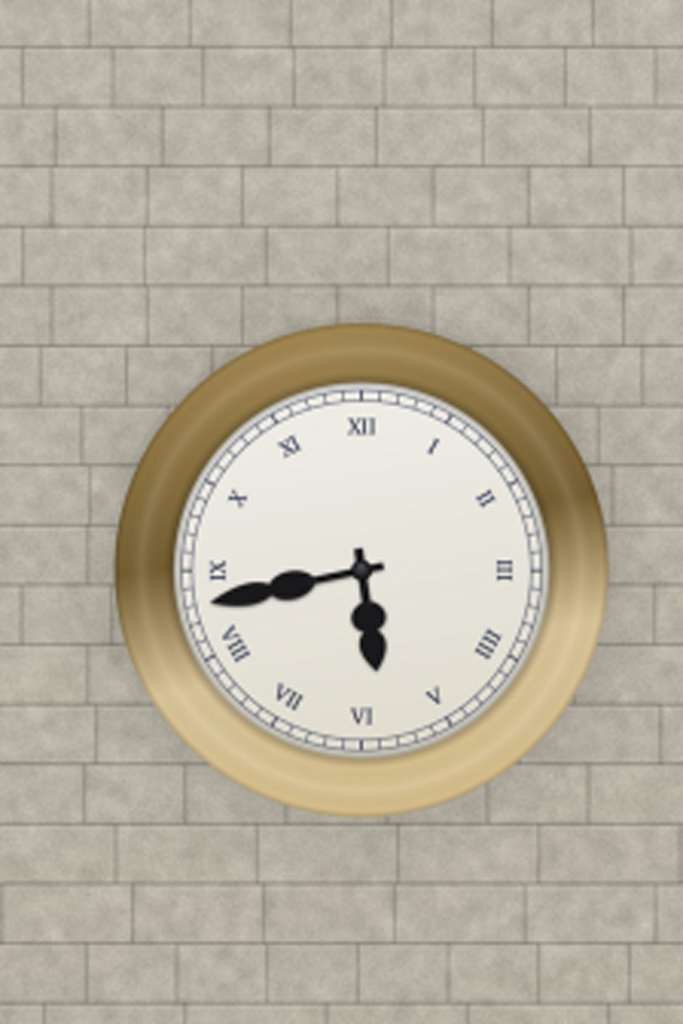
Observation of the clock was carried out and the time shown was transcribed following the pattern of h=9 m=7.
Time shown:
h=5 m=43
